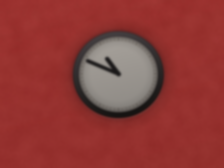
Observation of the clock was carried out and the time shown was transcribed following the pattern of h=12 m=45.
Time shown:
h=10 m=49
